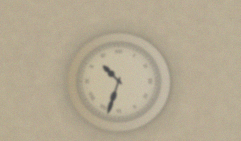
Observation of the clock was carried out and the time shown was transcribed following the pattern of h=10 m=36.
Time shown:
h=10 m=33
